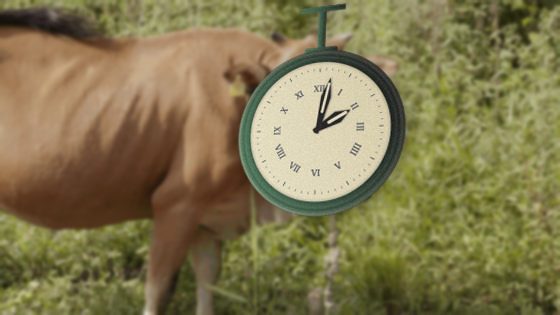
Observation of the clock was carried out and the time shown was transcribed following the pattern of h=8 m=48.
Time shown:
h=2 m=2
